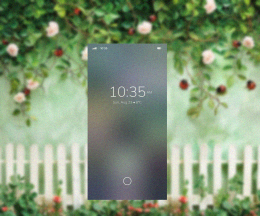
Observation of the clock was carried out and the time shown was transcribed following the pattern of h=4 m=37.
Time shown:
h=10 m=35
